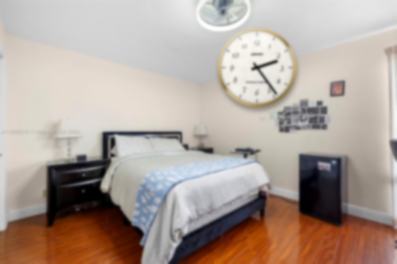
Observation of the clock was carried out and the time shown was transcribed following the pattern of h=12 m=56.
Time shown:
h=2 m=24
